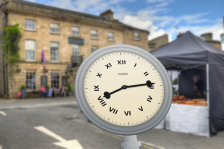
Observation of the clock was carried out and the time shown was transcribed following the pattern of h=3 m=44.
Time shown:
h=8 m=14
